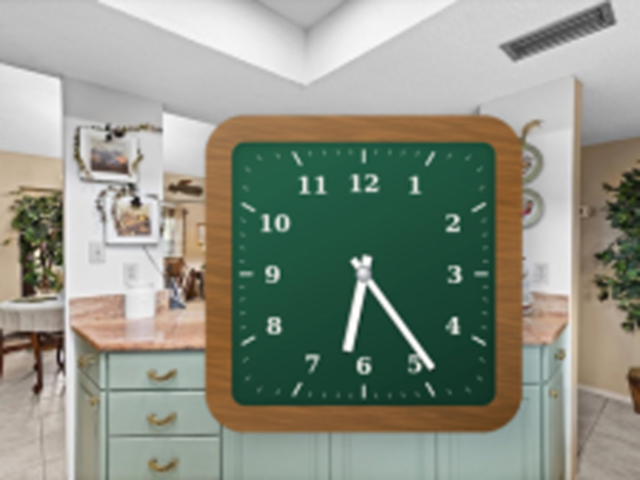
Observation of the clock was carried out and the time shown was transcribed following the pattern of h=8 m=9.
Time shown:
h=6 m=24
